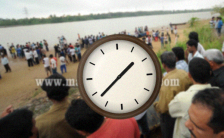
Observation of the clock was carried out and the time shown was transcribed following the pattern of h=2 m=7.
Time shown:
h=1 m=38
